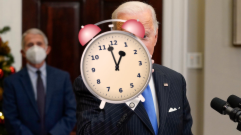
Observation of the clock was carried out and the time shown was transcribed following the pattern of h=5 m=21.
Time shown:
h=12 m=58
